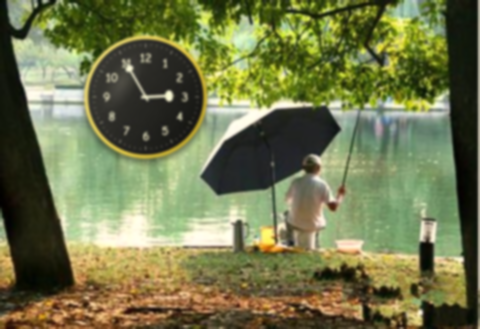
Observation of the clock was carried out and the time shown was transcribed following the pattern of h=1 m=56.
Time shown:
h=2 m=55
